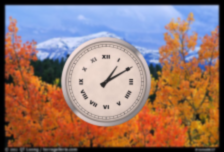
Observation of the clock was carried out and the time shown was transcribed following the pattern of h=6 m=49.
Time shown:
h=1 m=10
